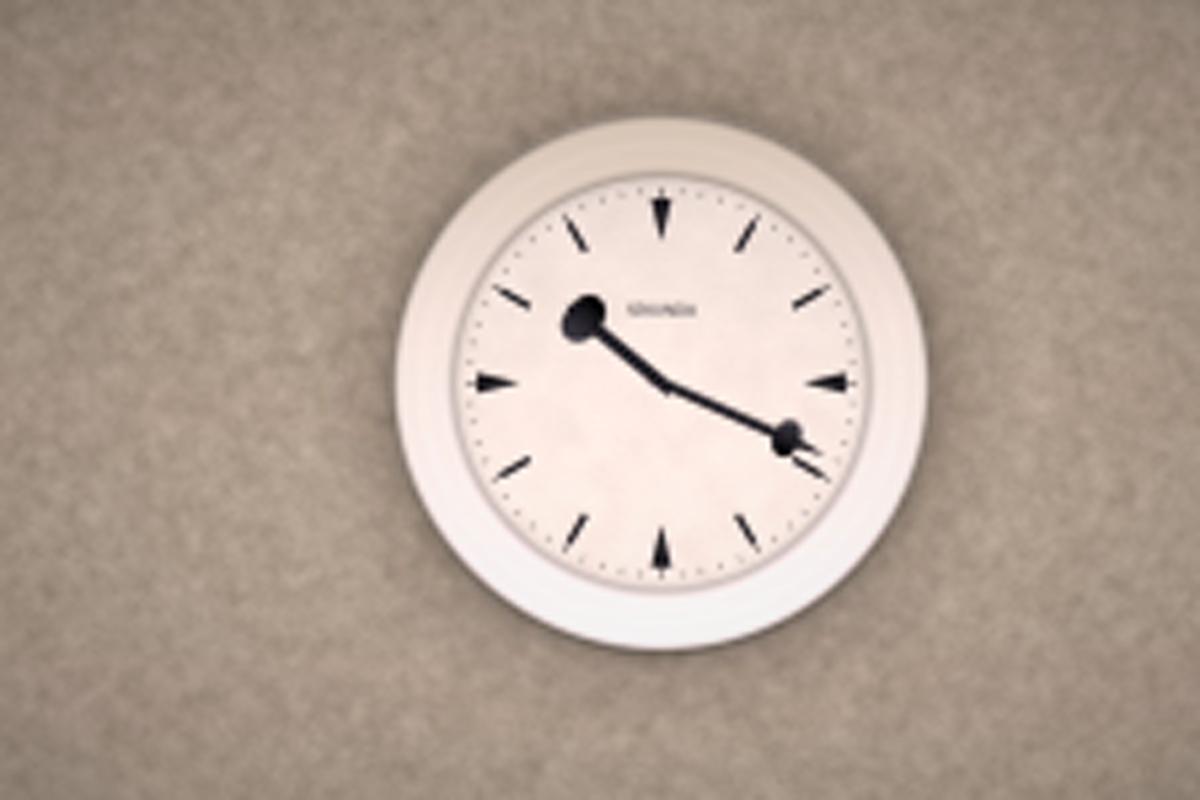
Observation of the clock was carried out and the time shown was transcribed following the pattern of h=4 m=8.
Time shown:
h=10 m=19
